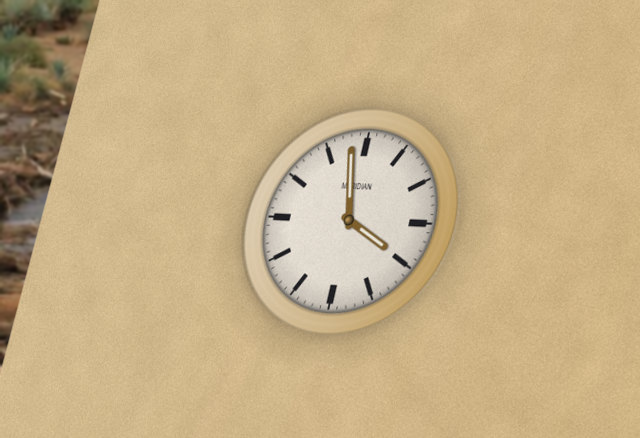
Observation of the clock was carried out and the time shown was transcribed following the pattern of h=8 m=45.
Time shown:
h=3 m=58
